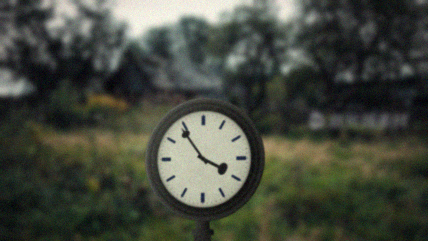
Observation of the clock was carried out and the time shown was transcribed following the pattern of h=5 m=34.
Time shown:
h=3 m=54
